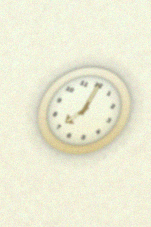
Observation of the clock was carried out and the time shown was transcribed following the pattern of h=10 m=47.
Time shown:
h=7 m=0
